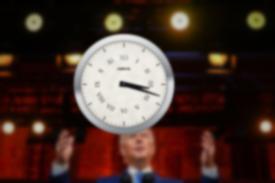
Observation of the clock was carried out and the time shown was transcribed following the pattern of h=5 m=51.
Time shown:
h=3 m=18
